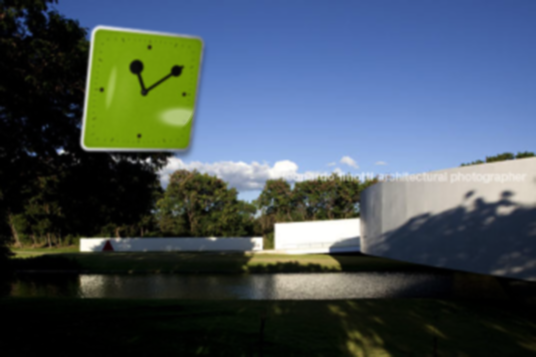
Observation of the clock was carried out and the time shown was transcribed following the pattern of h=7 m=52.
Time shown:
h=11 m=9
